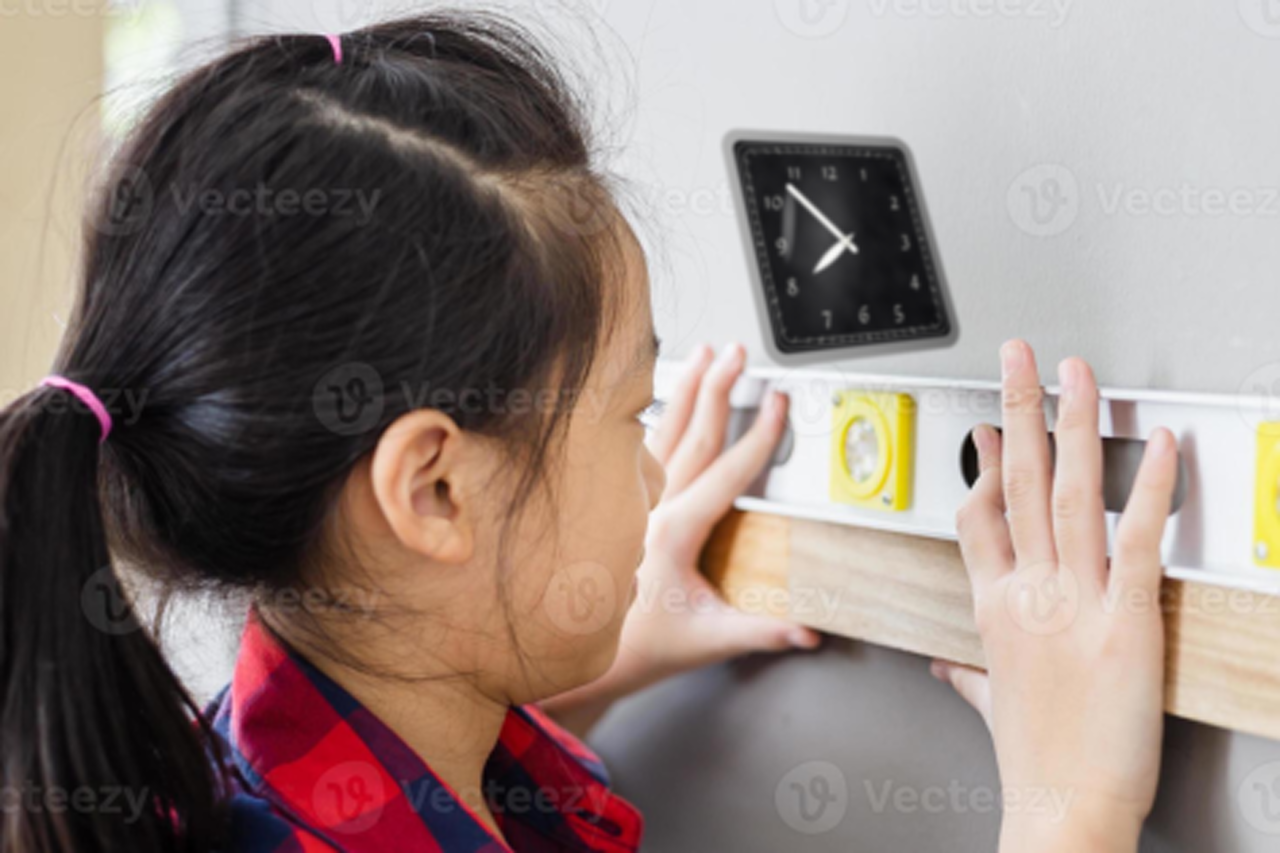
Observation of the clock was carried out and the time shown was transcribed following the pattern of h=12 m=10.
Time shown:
h=7 m=53
